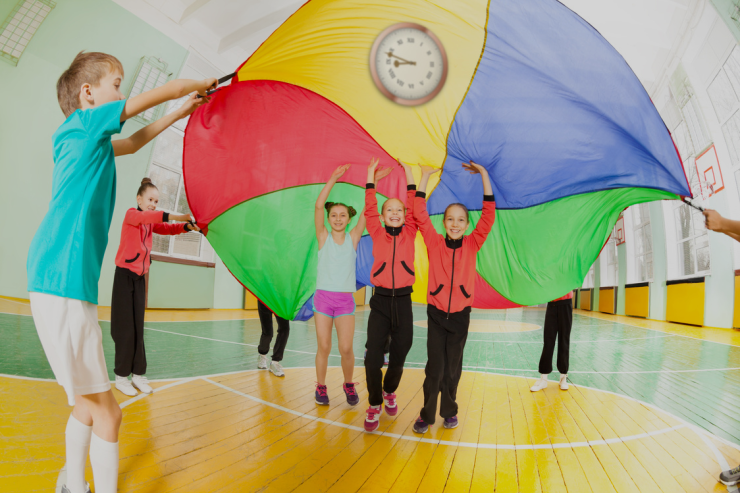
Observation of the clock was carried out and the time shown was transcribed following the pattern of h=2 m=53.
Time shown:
h=8 m=48
